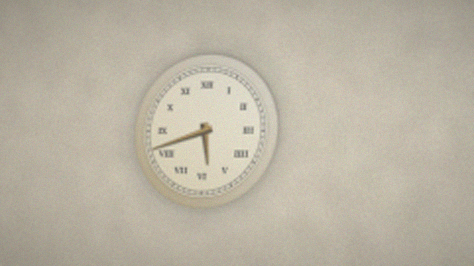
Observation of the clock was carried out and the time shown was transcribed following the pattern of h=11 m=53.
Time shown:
h=5 m=42
